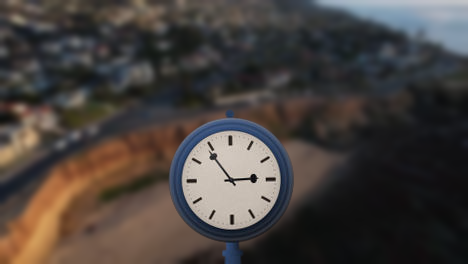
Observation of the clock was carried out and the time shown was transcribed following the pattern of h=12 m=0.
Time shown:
h=2 m=54
